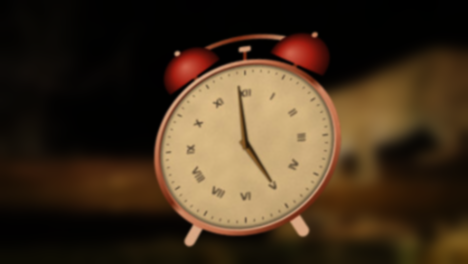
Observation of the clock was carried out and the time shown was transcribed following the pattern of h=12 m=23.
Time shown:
h=4 m=59
